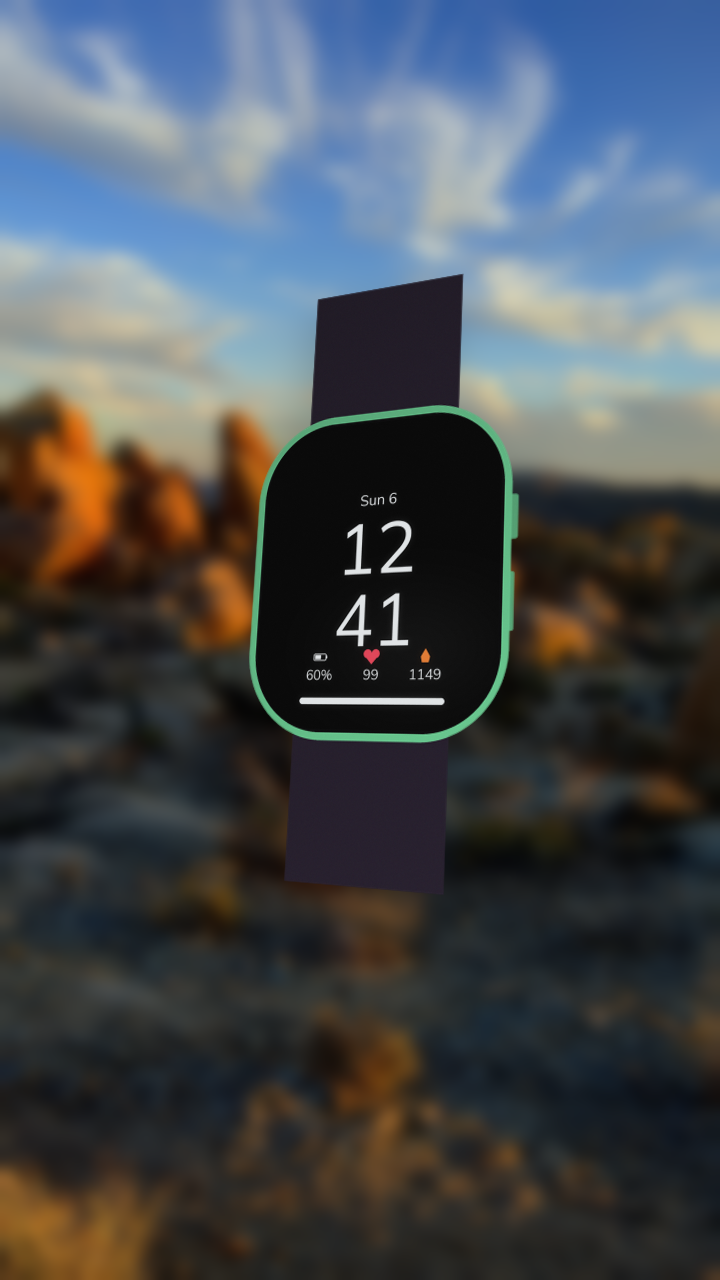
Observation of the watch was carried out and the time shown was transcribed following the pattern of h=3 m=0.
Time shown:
h=12 m=41
